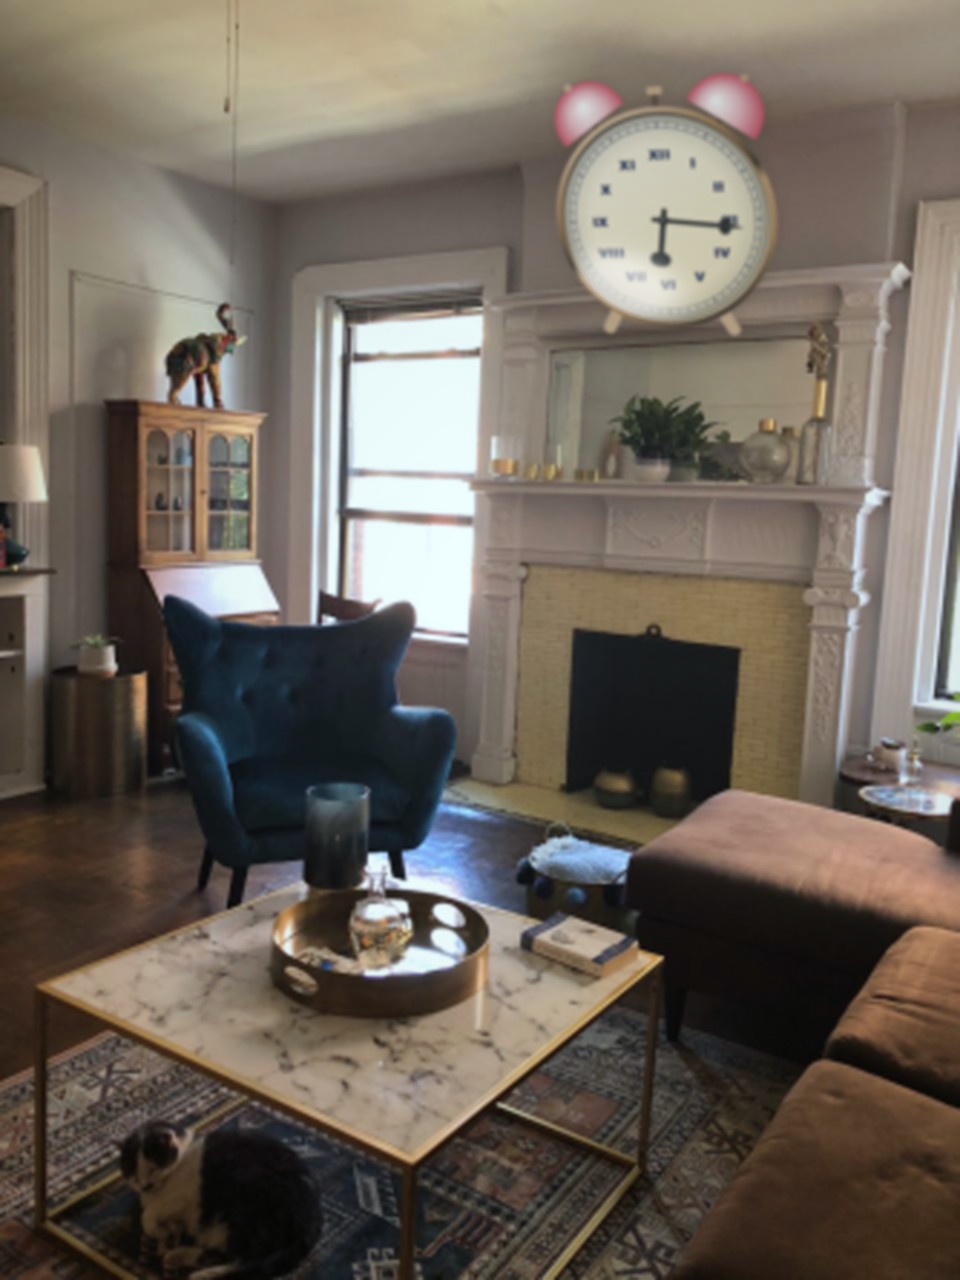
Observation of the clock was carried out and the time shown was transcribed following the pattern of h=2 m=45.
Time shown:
h=6 m=16
